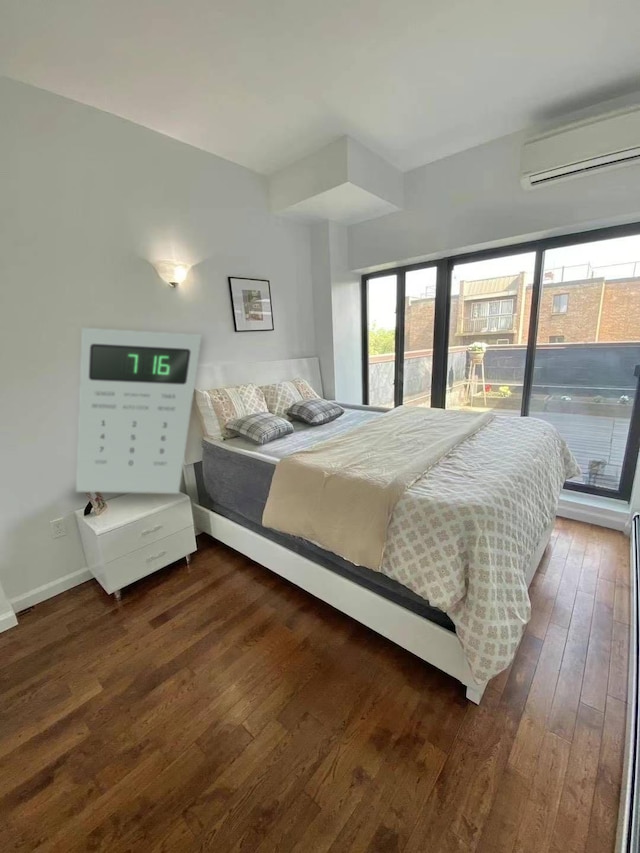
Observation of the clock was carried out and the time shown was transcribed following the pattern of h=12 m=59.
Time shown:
h=7 m=16
